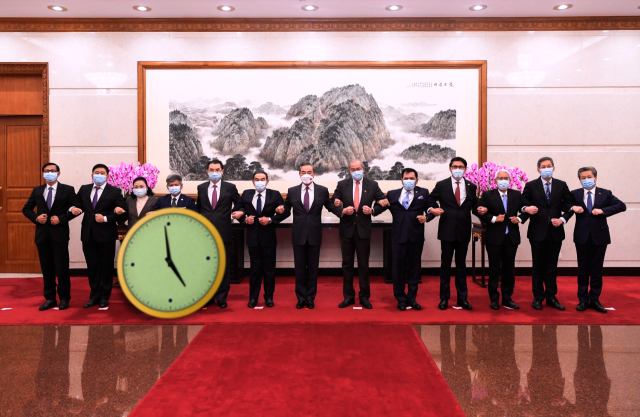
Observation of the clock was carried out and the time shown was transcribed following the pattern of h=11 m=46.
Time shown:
h=4 m=59
